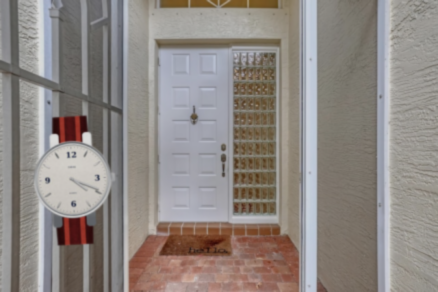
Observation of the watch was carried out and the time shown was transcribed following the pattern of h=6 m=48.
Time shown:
h=4 m=19
